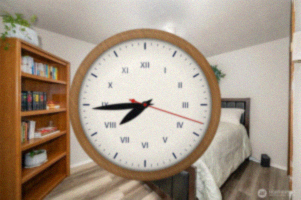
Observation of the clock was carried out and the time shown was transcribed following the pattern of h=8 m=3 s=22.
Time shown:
h=7 m=44 s=18
